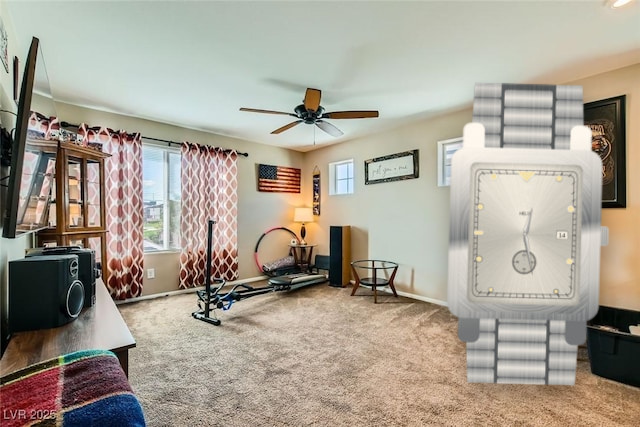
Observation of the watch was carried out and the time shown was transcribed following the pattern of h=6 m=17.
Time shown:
h=12 m=28
